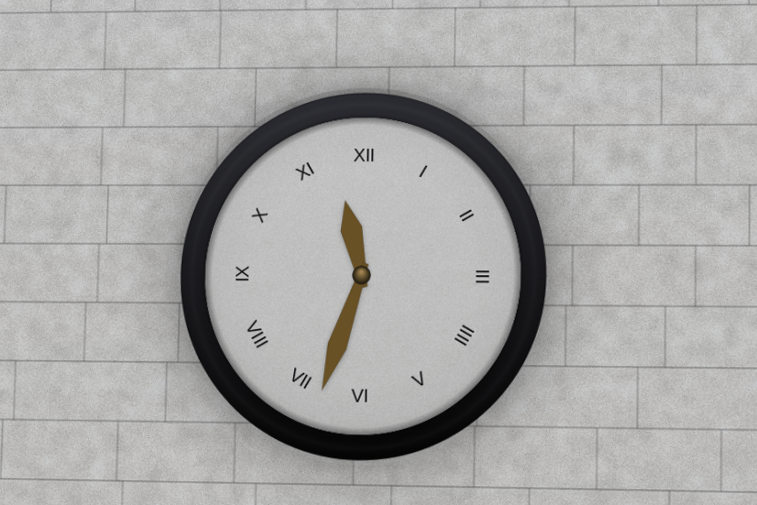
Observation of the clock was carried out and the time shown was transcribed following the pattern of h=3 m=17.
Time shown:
h=11 m=33
